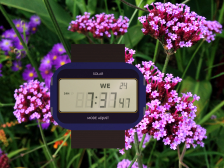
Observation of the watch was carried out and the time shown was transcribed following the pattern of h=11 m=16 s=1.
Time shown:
h=7 m=37 s=47
